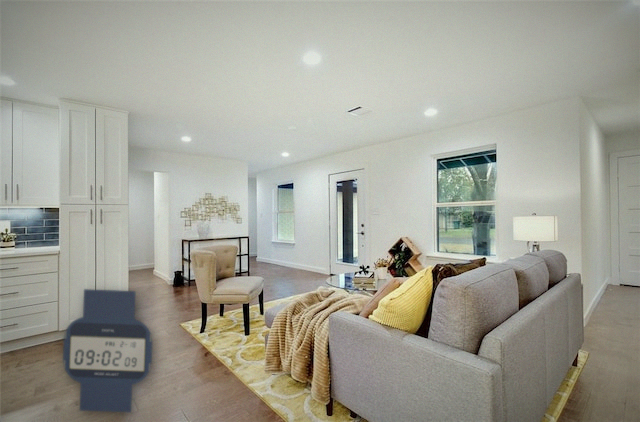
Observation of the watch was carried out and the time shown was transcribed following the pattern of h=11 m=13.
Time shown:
h=9 m=2
